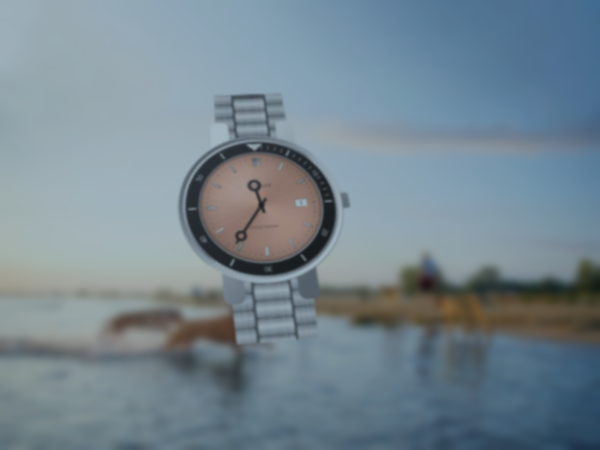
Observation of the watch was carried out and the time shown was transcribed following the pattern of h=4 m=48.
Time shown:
h=11 m=36
